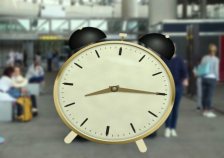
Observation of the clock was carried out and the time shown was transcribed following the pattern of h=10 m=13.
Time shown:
h=8 m=15
